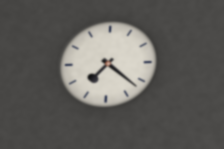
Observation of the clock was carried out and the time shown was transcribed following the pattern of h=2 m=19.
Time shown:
h=7 m=22
